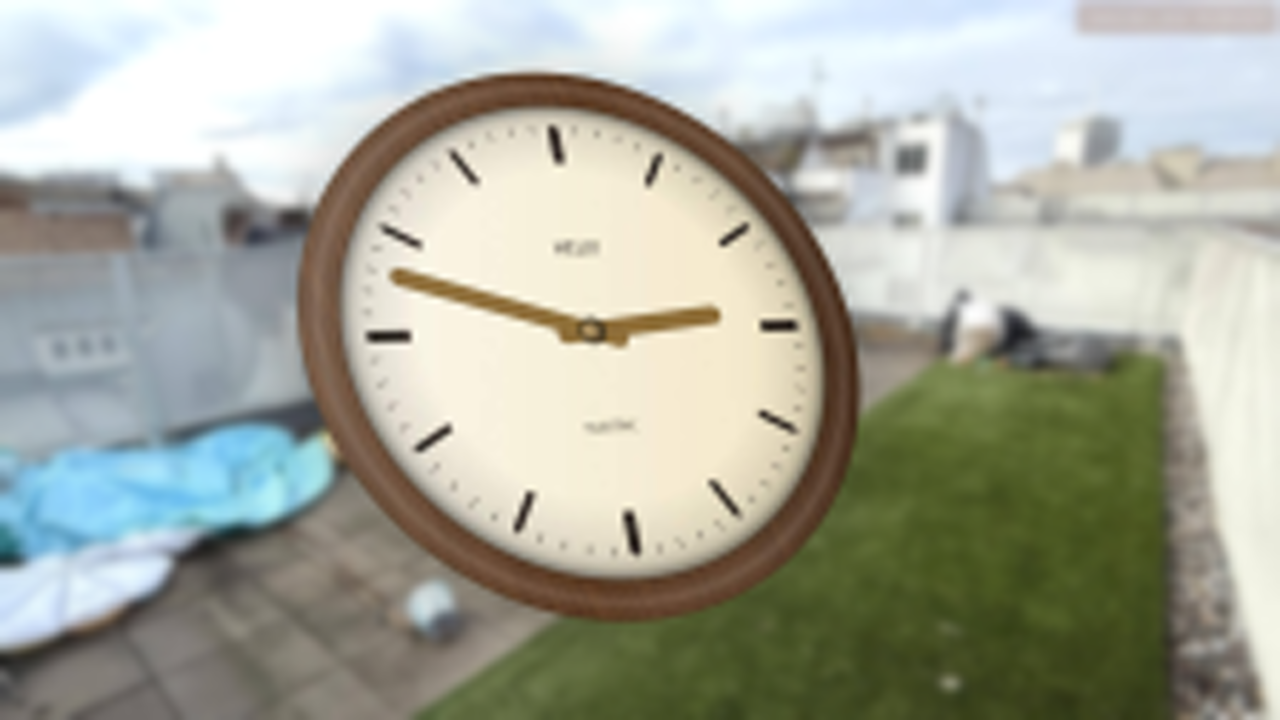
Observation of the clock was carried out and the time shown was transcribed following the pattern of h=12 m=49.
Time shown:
h=2 m=48
